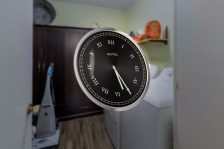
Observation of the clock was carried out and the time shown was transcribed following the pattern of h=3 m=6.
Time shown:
h=5 m=25
